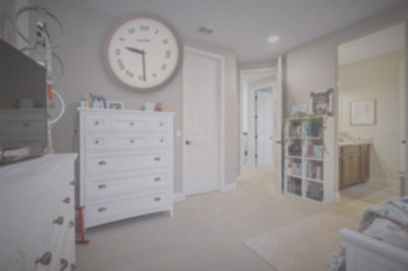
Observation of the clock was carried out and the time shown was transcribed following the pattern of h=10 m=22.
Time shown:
h=9 m=29
